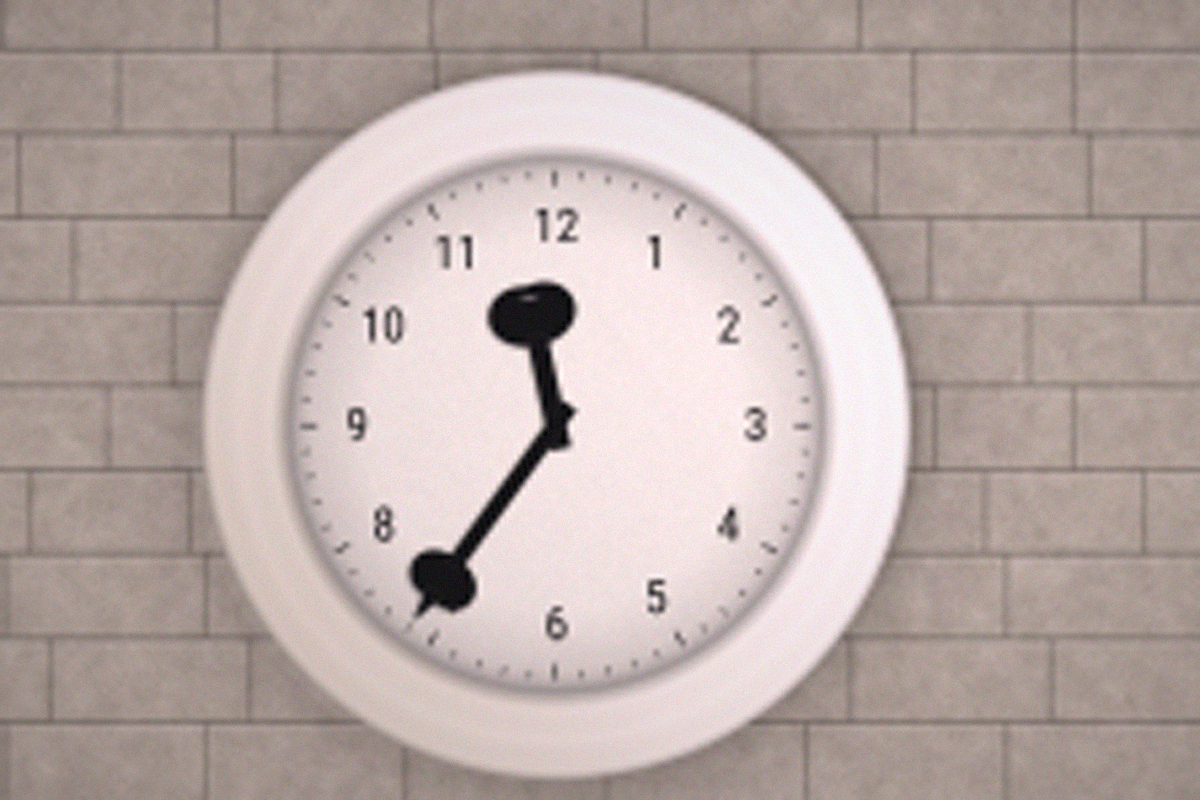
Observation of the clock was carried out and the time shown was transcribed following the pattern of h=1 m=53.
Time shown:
h=11 m=36
